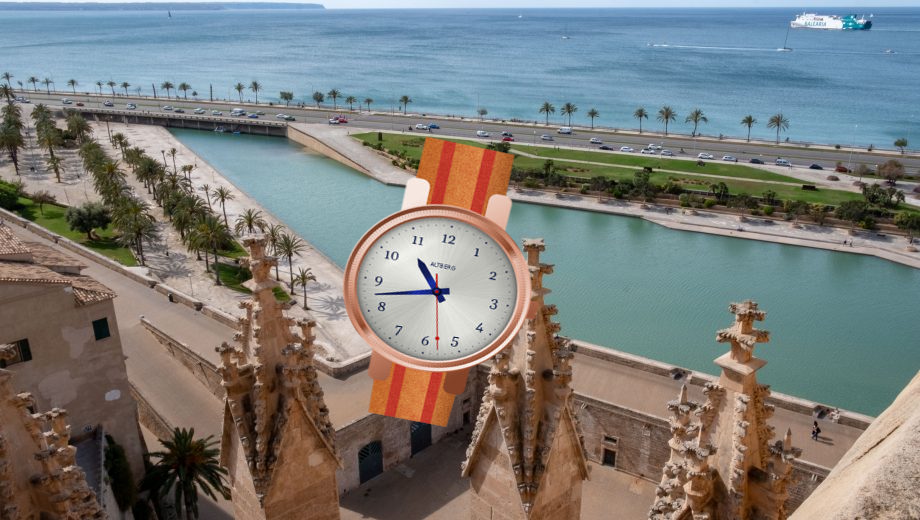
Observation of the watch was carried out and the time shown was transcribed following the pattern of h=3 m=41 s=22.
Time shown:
h=10 m=42 s=28
